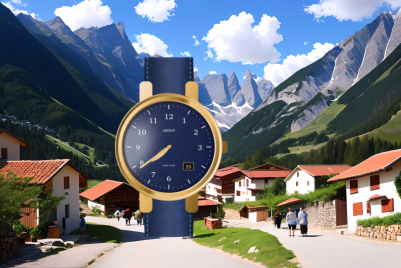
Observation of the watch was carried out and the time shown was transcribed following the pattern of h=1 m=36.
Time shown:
h=7 m=39
